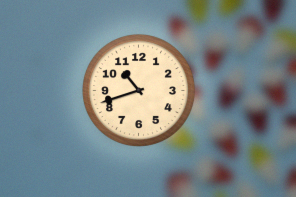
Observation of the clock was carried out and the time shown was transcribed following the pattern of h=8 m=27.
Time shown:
h=10 m=42
